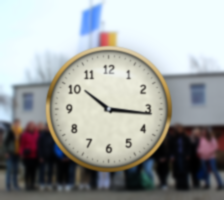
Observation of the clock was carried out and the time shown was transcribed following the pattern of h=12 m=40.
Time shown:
h=10 m=16
